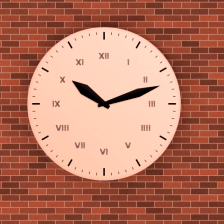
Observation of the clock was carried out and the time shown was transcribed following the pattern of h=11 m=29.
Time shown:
h=10 m=12
